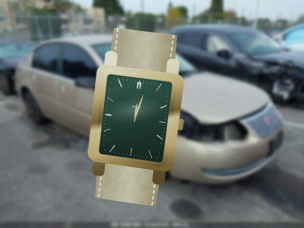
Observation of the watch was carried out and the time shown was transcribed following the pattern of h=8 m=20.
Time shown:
h=12 m=2
